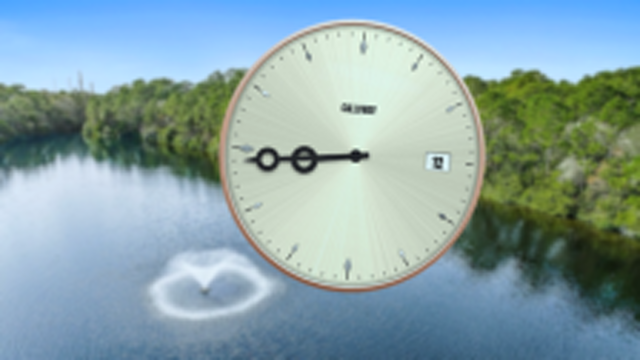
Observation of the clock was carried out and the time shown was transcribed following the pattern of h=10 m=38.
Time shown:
h=8 m=44
